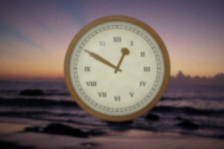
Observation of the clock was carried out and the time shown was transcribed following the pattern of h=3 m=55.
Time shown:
h=12 m=50
